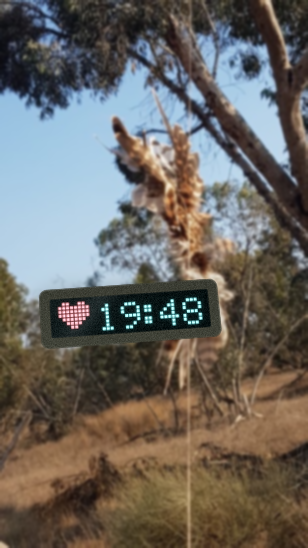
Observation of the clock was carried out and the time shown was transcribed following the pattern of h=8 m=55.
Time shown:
h=19 m=48
